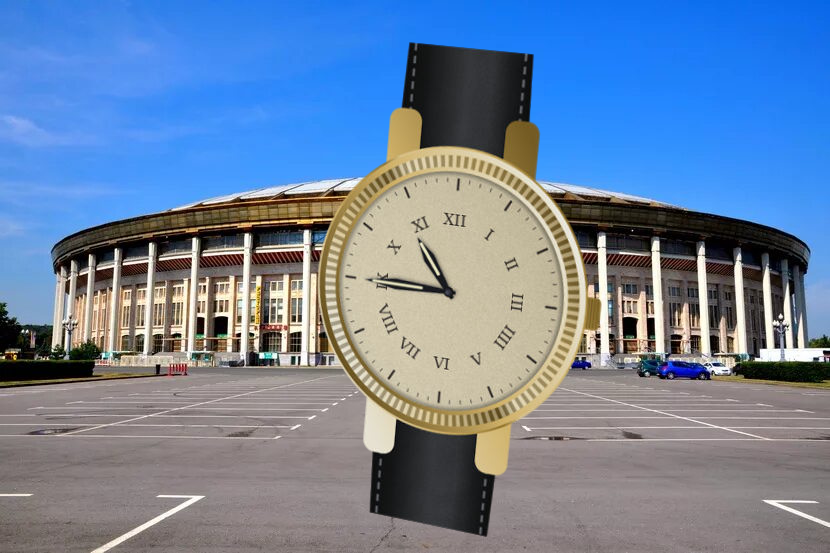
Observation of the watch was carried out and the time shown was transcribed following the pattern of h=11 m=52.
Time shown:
h=10 m=45
